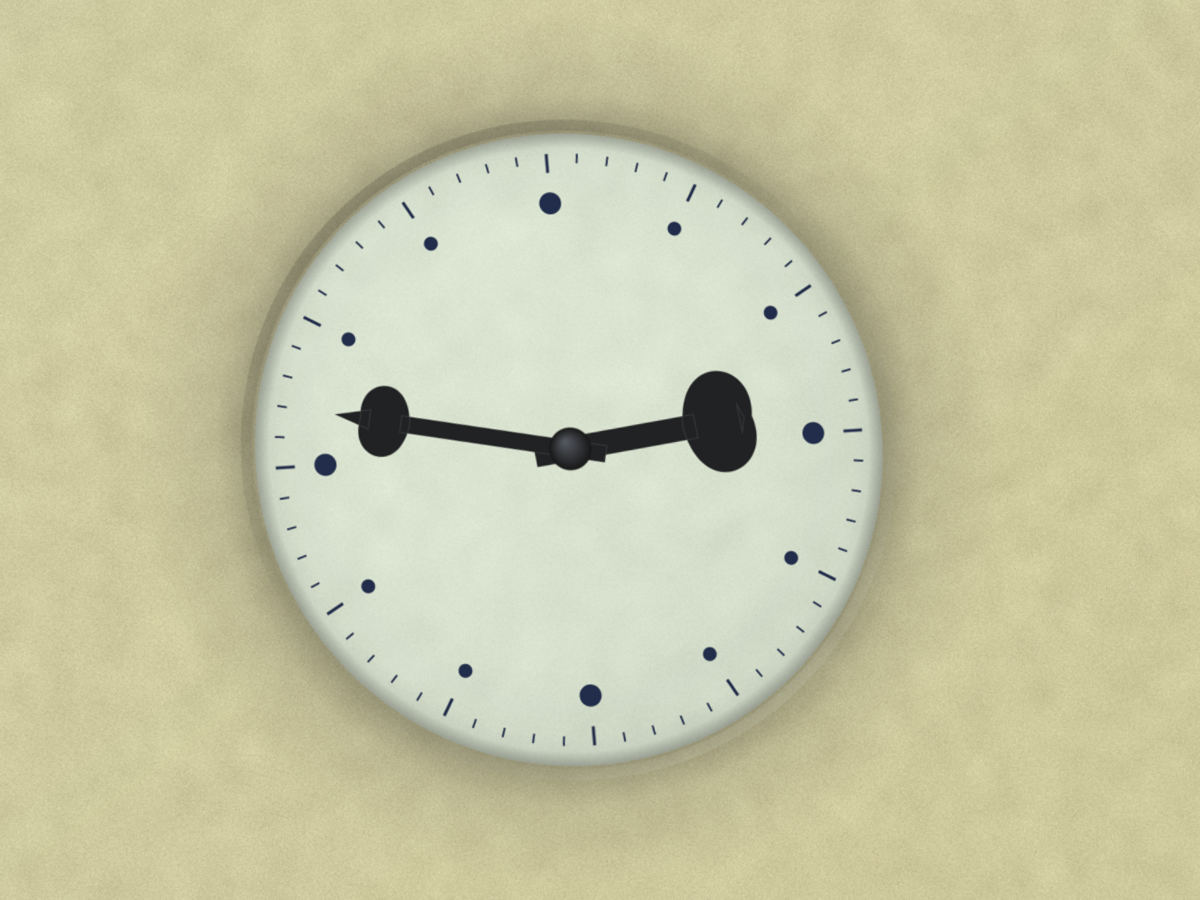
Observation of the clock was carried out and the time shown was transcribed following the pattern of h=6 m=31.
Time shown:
h=2 m=47
